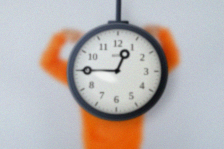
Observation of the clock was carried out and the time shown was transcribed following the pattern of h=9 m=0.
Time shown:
h=12 m=45
